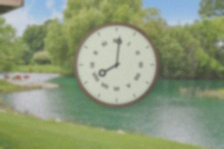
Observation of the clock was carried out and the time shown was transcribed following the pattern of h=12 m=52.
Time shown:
h=8 m=1
